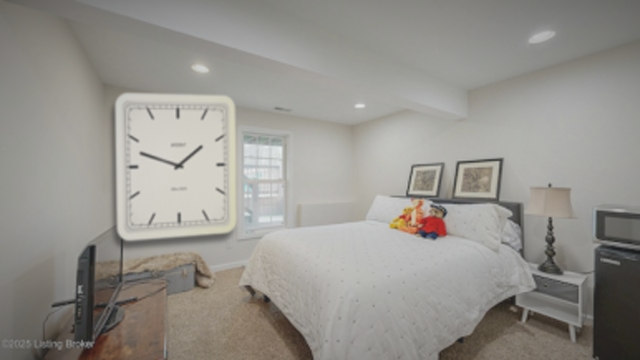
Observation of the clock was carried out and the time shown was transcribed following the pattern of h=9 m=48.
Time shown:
h=1 m=48
